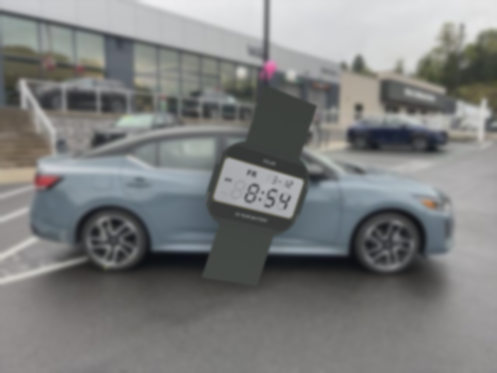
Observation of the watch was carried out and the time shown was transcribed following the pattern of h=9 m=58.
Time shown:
h=8 m=54
